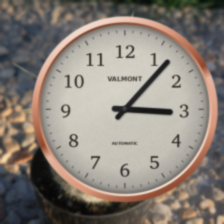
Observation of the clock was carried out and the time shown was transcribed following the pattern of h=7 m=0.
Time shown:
h=3 m=7
